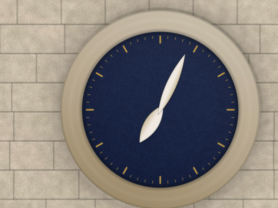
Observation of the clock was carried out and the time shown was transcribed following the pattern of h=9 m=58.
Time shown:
h=7 m=4
